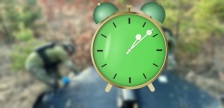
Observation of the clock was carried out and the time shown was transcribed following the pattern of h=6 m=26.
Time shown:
h=1 m=8
